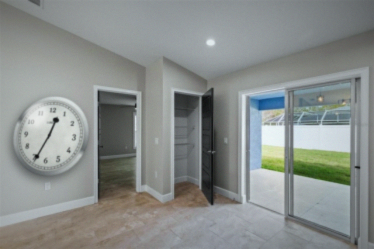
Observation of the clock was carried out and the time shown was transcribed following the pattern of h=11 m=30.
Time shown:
h=12 m=34
